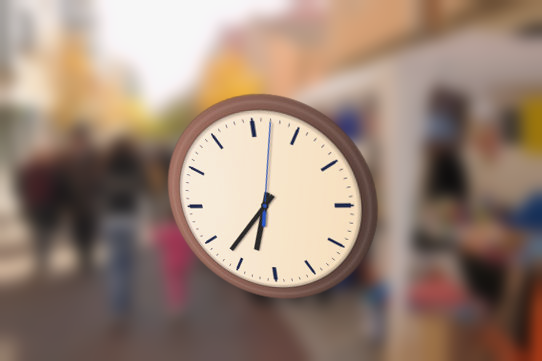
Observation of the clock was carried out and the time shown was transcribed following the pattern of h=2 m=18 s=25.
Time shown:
h=6 m=37 s=2
